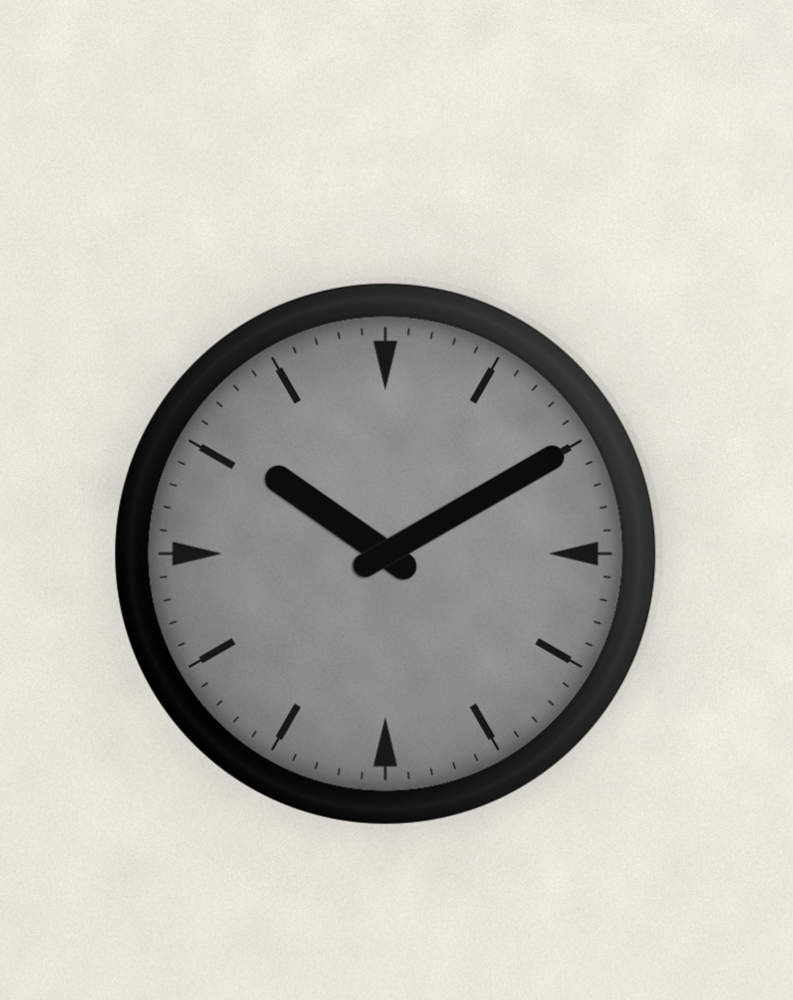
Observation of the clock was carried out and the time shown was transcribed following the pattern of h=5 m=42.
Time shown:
h=10 m=10
